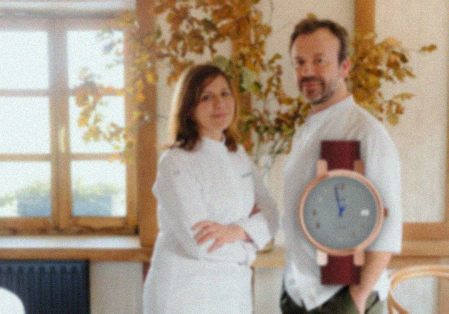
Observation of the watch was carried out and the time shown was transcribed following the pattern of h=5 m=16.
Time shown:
h=12 m=58
